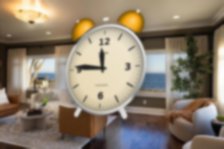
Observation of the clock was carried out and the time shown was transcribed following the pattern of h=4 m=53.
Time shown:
h=11 m=46
